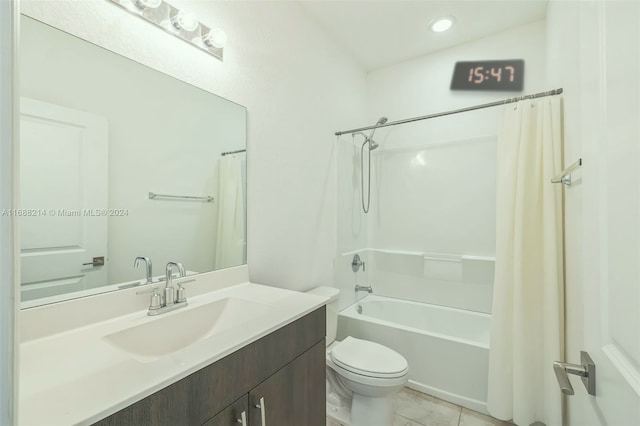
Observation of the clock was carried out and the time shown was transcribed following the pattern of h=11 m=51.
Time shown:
h=15 m=47
